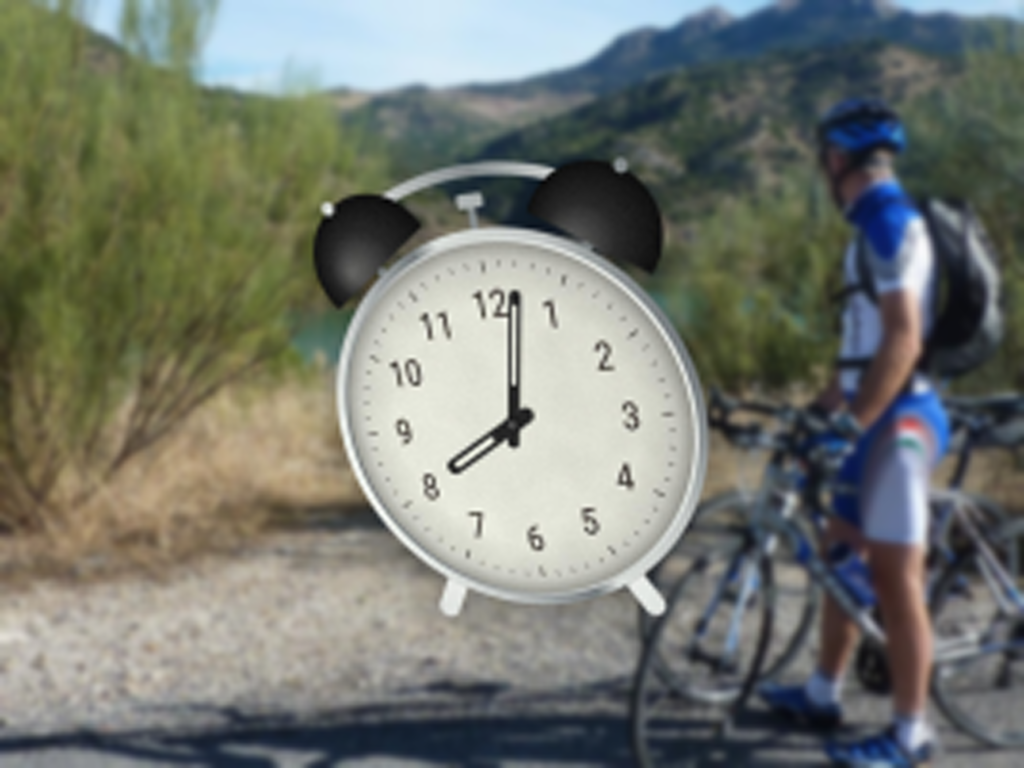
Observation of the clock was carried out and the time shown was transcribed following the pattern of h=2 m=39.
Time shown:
h=8 m=2
